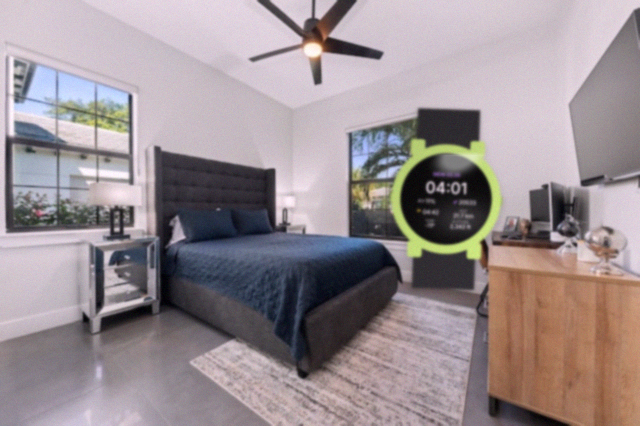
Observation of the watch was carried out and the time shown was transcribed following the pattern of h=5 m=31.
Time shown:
h=4 m=1
